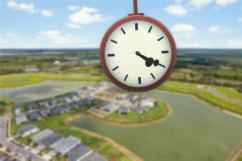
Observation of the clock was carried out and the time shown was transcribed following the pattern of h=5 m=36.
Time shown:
h=4 m=20
